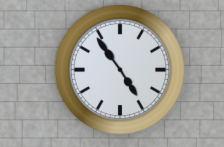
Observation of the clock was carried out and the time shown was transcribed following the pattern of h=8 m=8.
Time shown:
h=4 m=54
